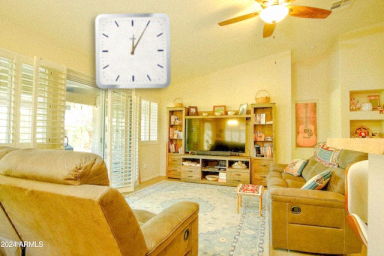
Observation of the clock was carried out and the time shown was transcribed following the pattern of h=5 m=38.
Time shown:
h=12 m=5
